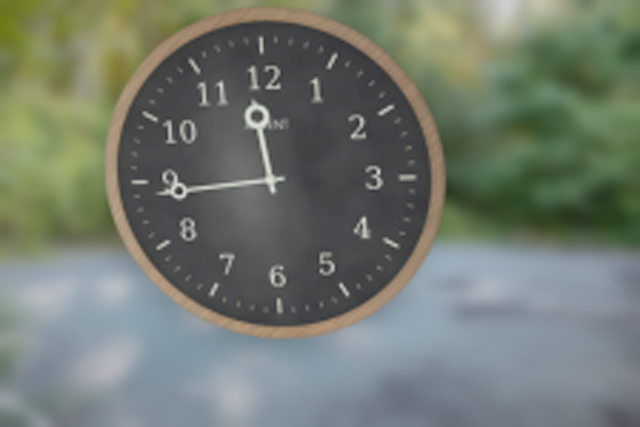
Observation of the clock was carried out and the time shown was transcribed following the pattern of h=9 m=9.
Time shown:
h=11 m=44
